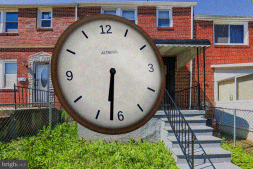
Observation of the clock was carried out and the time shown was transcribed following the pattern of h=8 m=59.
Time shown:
h=6 m=32
